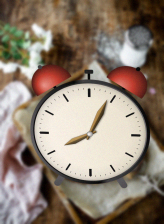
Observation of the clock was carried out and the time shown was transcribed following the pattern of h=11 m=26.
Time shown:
h=8 m=4
